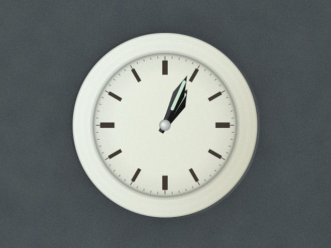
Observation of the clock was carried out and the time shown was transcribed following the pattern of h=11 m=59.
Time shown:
h=1 m=4
